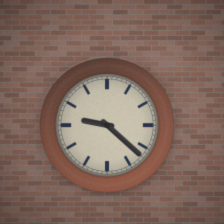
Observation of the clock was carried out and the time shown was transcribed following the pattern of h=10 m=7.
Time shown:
h=9 m=22
